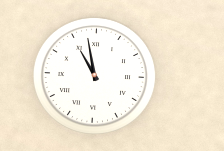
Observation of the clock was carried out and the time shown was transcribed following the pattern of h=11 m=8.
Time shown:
h=10 m=58
